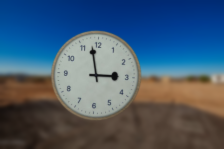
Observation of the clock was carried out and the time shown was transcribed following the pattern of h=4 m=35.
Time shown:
h=2 m=58
